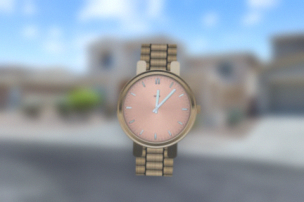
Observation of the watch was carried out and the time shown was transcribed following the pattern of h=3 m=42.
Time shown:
h=12 m=7
